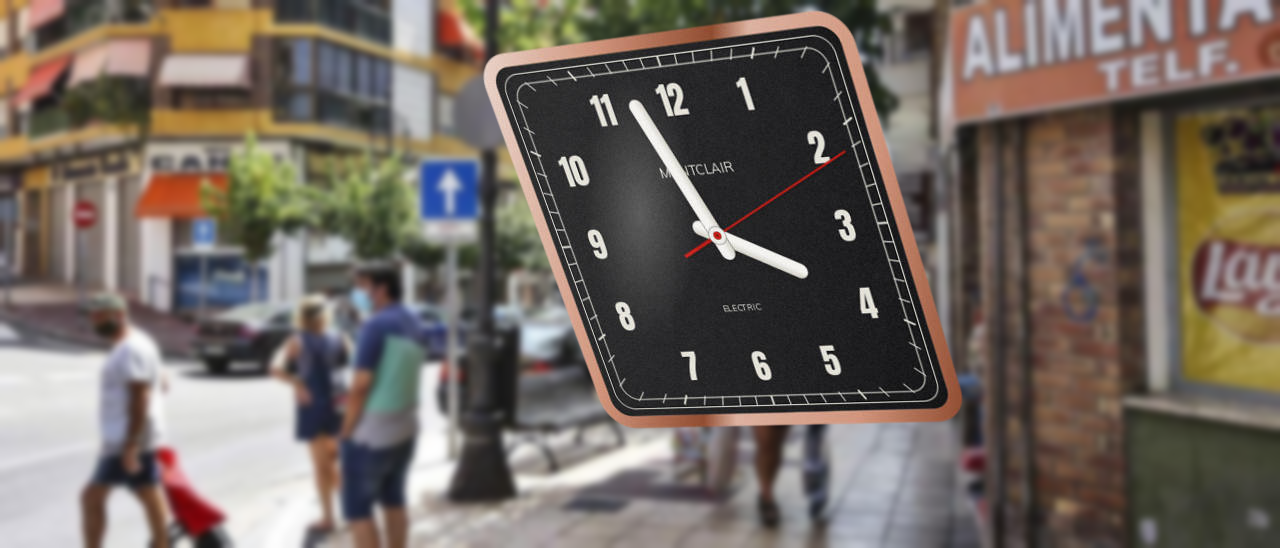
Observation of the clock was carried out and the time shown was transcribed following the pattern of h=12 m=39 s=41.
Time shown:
h=3 m=57 s=11
